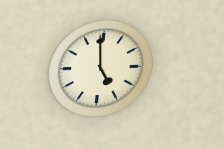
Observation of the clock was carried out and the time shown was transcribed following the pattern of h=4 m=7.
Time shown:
h=4 m=59
